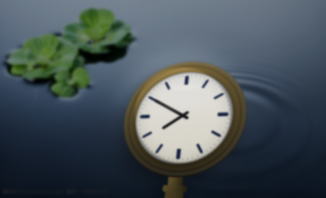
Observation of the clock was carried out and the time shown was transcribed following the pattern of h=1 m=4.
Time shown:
h=7 m=50
